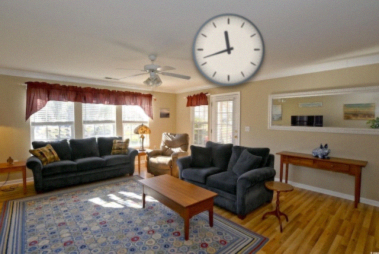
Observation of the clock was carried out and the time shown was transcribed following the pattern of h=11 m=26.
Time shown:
h=11 m=42
